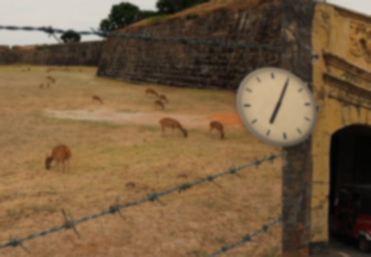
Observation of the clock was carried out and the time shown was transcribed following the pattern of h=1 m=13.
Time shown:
h=7 m=5
